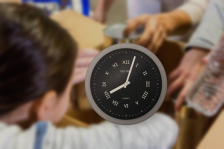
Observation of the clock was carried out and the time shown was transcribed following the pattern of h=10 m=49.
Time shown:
h=8 m=3
